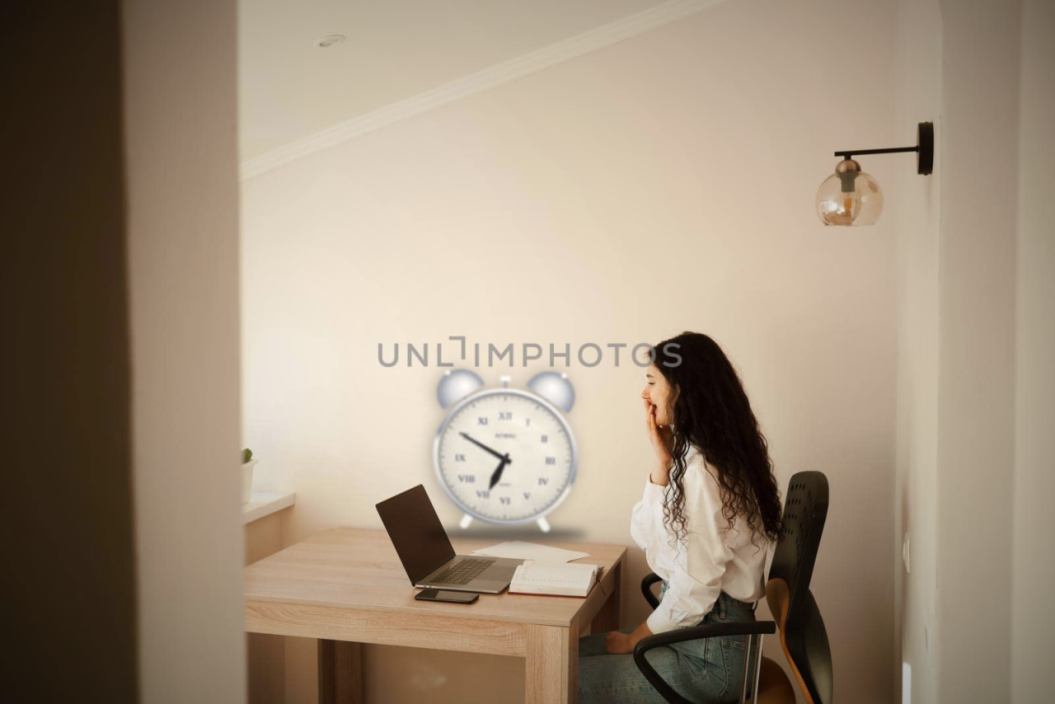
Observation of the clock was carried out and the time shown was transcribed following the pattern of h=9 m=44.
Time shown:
h=6 m=50
